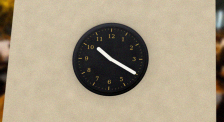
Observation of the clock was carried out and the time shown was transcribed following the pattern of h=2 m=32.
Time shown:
h=10 m=20
